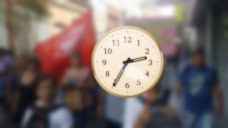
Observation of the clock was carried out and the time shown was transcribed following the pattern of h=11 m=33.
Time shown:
h=2 m=35
